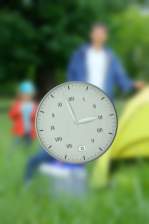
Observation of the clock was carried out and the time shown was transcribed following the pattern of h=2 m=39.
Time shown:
h=2 m=58
